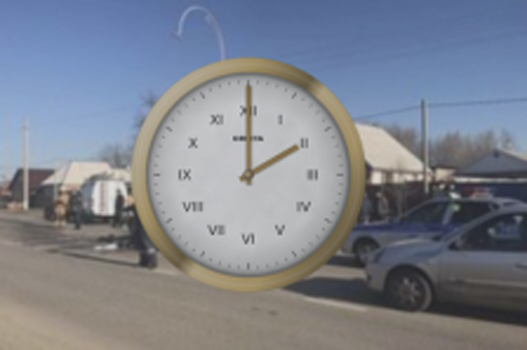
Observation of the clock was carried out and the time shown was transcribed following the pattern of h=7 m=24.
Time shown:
h=2 m=0
